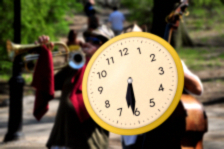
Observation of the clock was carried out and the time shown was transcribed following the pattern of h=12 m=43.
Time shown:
h=6 m=31
